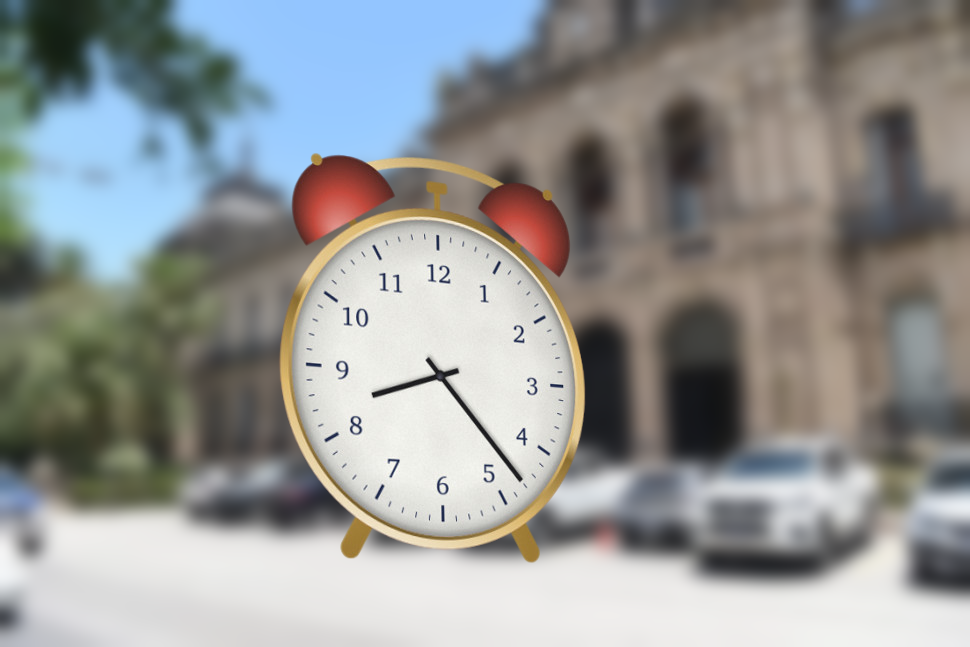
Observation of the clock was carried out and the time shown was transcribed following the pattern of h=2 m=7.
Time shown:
h=8 m=23
